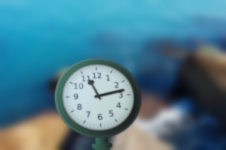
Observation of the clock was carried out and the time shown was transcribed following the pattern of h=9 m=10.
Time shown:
h=11 m=13
